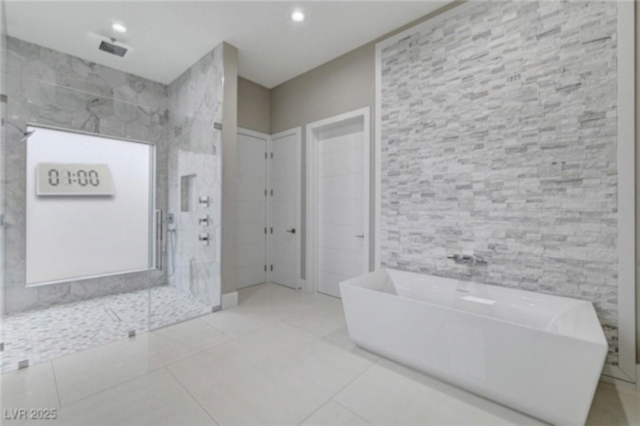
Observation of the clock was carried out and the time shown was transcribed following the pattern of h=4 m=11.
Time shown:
h=1 m=0
